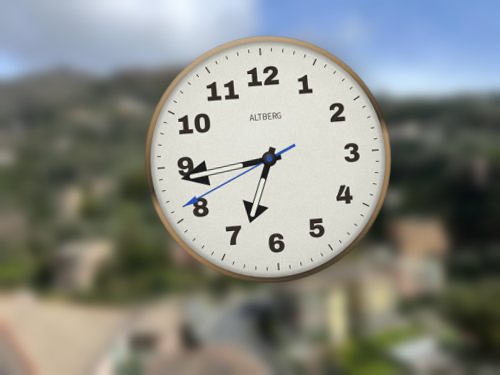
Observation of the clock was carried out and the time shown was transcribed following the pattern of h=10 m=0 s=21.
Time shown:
h=6 m=43 s=41
